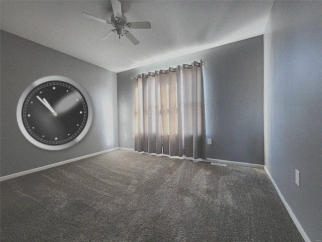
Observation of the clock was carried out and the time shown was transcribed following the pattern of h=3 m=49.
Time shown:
h=10 m=53
